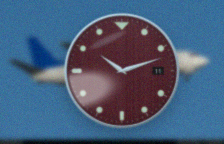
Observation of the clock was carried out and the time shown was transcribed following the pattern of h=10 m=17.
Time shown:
h=10 m=12
